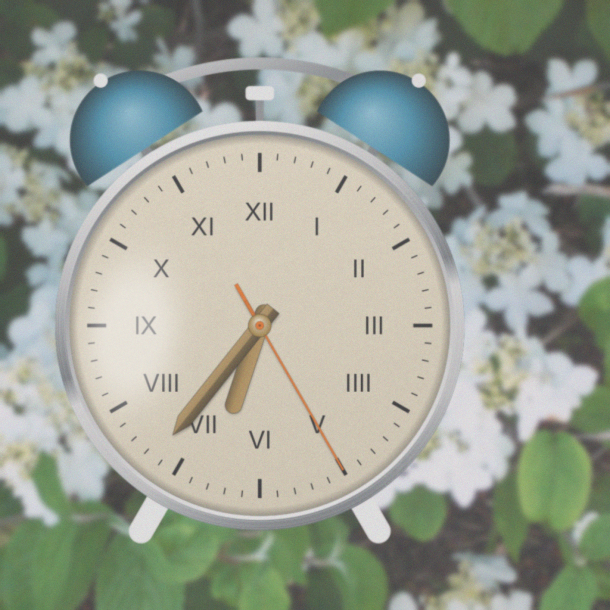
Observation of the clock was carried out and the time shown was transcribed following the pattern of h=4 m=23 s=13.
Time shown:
h=6 m=36 s=25
